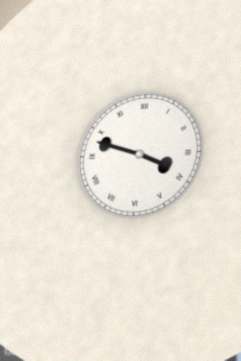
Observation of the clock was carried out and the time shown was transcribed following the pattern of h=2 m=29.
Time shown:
h=3 m=48
